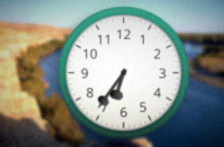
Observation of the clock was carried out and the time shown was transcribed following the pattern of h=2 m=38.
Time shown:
h=6 m=36
